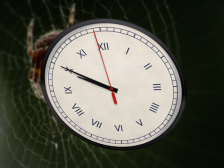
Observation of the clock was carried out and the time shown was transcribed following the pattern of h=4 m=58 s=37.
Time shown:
h=9 m=49 s=59
